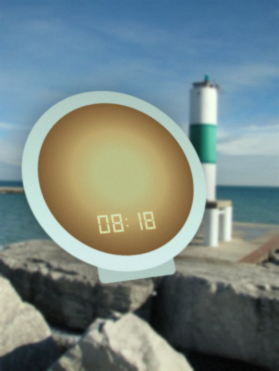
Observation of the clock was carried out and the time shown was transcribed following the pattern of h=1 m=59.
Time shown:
h=8 m=18
